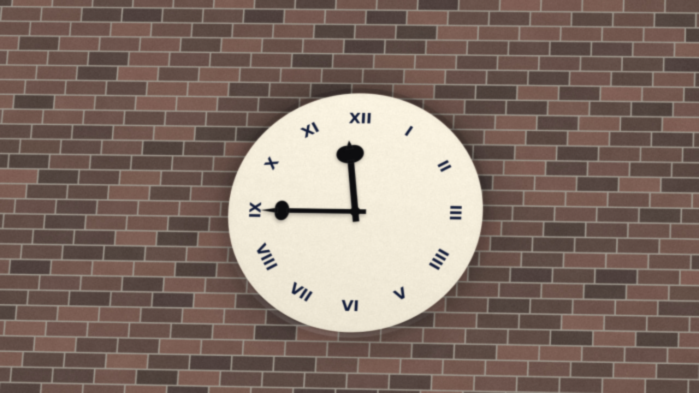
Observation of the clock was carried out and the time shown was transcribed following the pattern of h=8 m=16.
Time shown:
h=11 m=45
